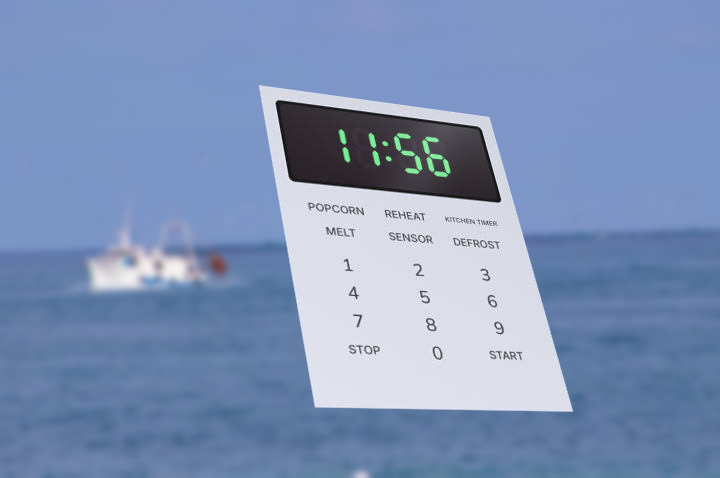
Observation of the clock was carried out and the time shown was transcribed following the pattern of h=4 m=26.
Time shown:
h=11 m=56
